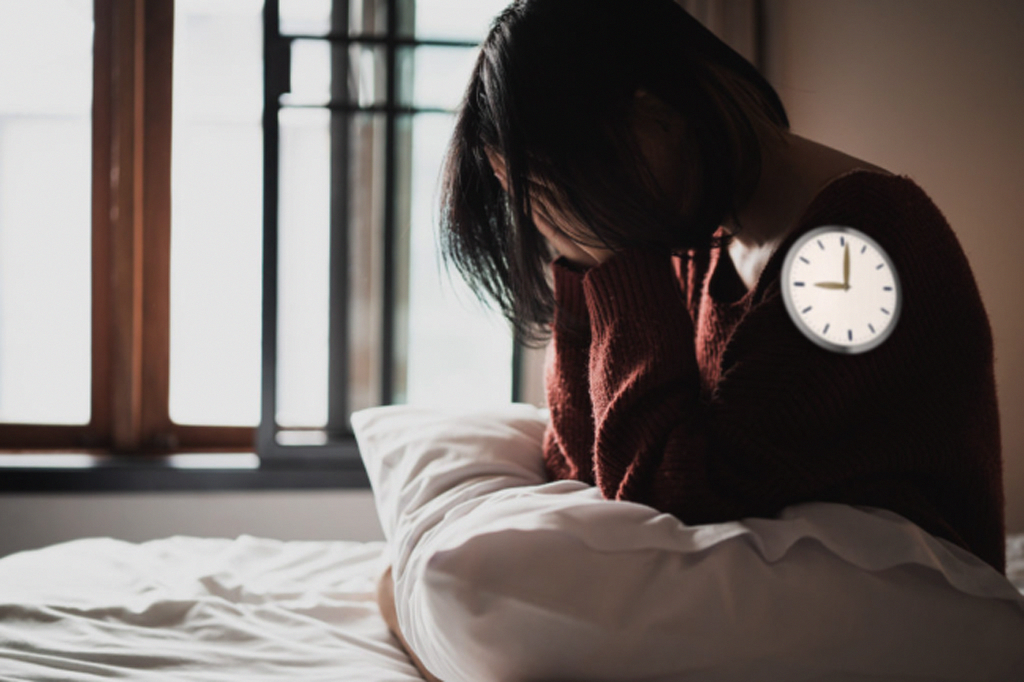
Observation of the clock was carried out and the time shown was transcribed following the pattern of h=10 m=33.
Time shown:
h=9 m=1
